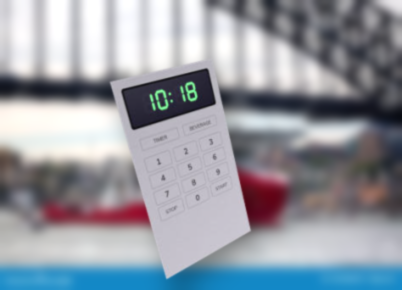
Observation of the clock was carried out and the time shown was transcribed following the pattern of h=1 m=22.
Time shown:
h=10 m=18
